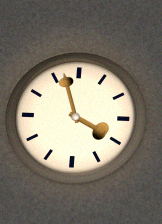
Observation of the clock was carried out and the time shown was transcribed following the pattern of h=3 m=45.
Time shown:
h=3 m=57
